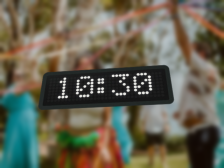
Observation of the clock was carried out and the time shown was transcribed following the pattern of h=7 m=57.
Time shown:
h=10 m=30
